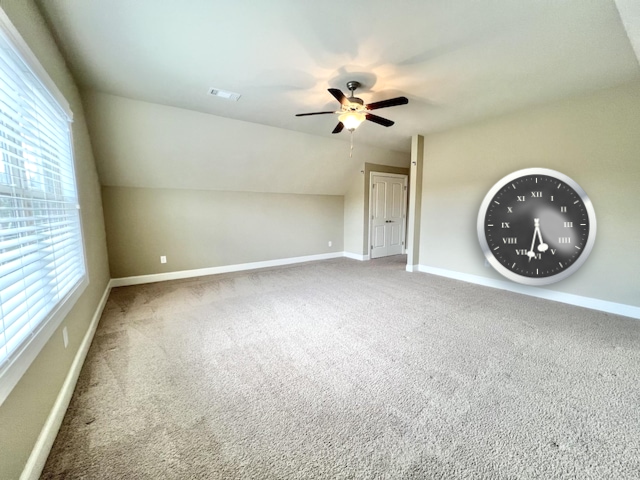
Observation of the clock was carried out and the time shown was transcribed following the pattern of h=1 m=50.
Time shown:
h=5 m=32
